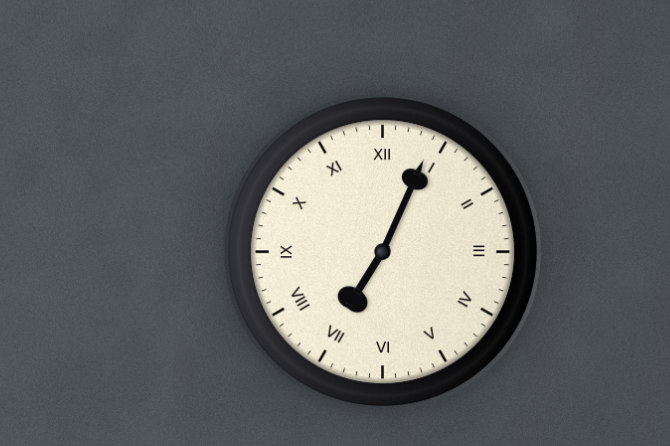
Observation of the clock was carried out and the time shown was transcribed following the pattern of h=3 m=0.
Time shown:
h=7 m=4
